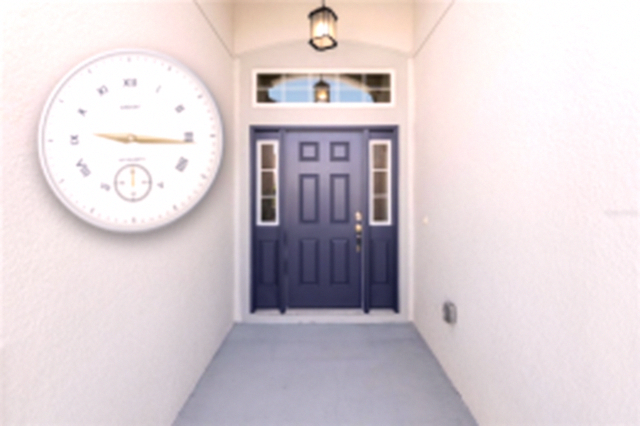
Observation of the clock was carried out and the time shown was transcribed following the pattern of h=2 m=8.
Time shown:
h=9 m=16
